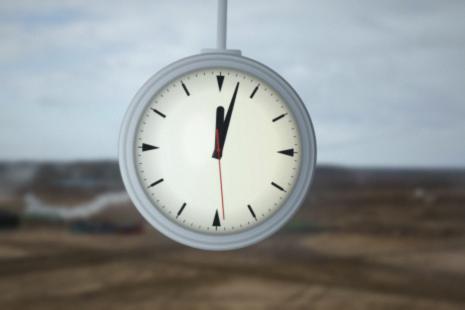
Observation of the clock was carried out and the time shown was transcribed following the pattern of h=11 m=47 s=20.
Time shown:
h=12 m=2 s=29
